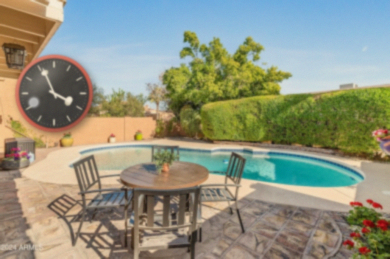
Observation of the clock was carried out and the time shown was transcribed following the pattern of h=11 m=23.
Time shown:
h=3 m=56
